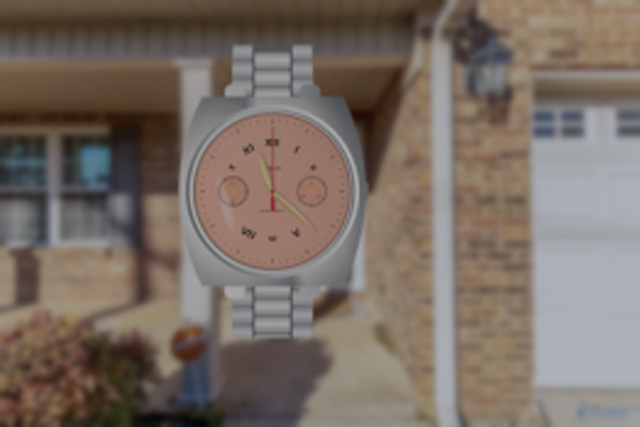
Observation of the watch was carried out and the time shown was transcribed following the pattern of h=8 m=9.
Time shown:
h=11 m=22
